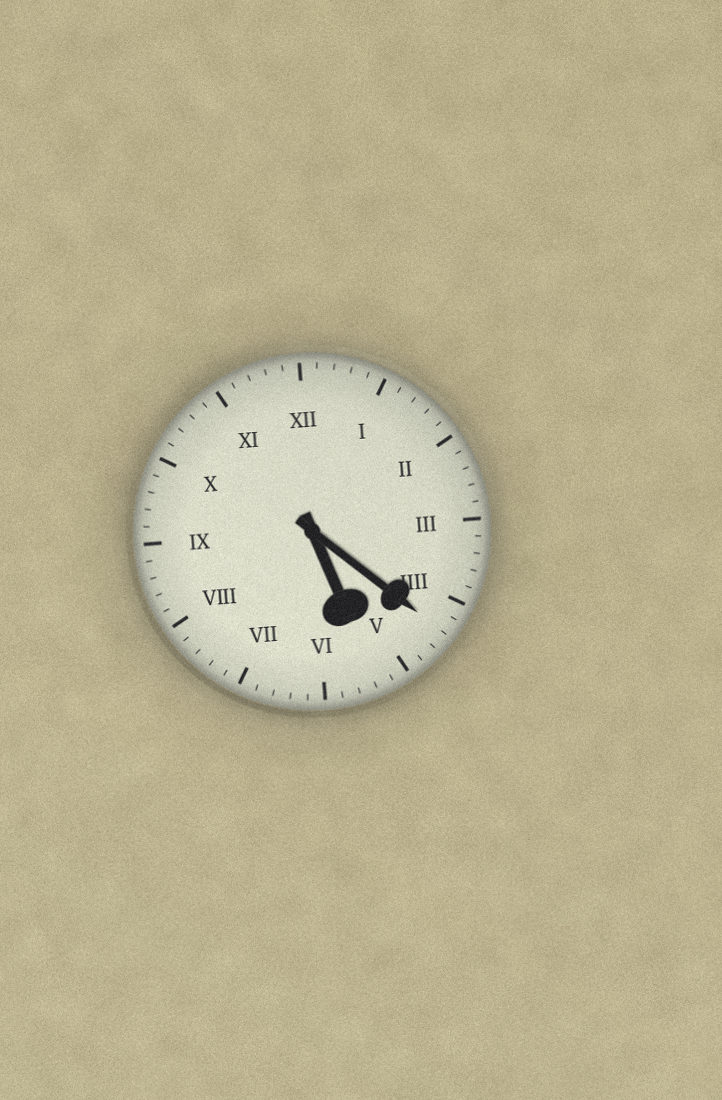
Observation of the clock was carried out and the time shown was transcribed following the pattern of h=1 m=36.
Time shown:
h=5 m=22
